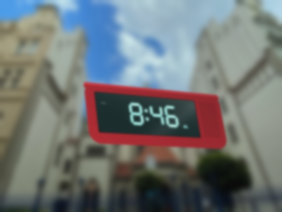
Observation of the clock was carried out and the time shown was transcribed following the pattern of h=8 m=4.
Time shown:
h=8 m=46
